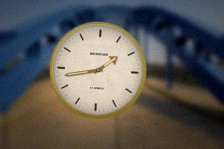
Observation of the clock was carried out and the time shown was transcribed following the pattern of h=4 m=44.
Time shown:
h=1 m=43
